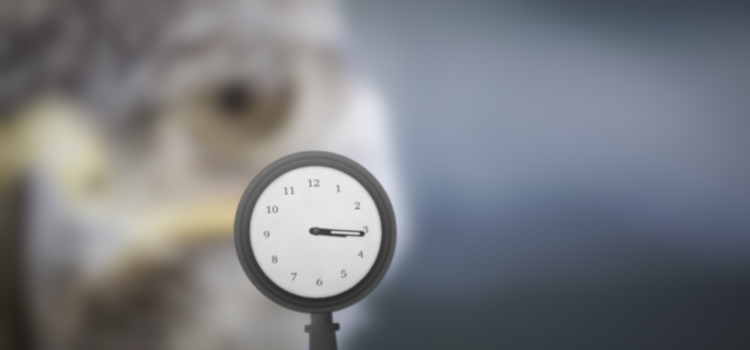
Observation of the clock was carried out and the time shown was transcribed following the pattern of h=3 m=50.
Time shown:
h=3 m=16
